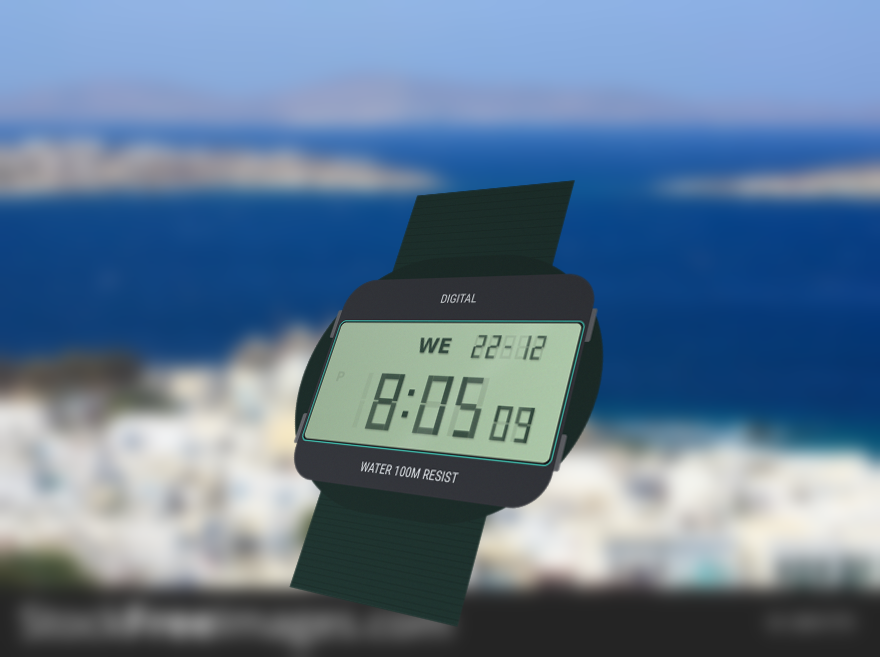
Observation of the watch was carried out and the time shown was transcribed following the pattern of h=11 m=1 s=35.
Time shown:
h=8 m=5 s=9
